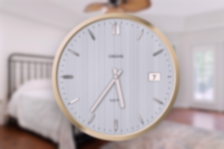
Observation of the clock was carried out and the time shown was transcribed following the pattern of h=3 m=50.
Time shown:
h=5 m=36
